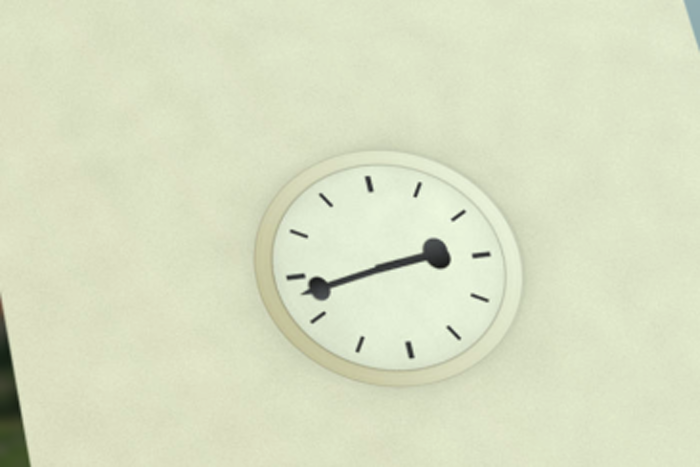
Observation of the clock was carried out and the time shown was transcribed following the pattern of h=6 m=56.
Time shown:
h=2 m=43
